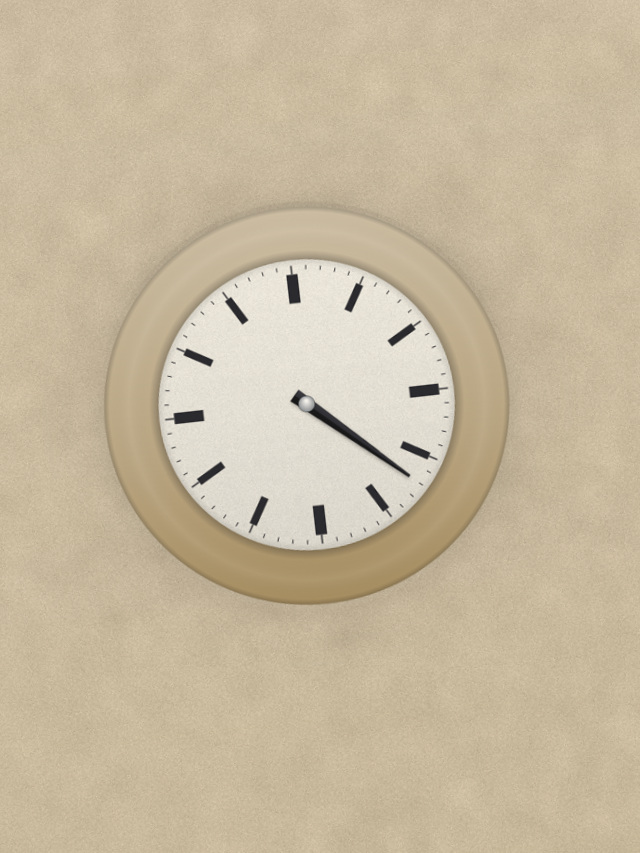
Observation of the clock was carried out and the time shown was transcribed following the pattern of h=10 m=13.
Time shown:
h=4 m=22
